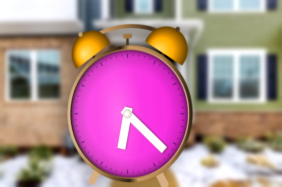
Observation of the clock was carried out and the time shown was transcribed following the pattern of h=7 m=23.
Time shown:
h=6 m=22
